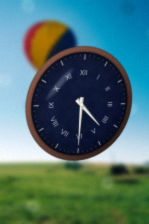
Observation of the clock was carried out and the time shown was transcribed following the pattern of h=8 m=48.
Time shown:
h=4 m=30
